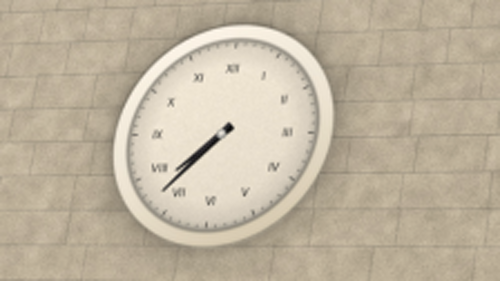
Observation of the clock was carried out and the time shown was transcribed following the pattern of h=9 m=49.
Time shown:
h=7 m=37
